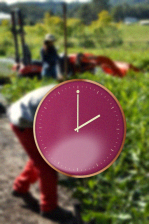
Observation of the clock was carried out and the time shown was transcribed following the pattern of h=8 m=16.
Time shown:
h=2 m=0
